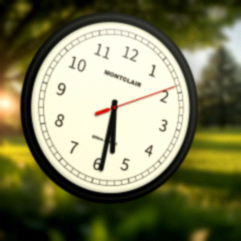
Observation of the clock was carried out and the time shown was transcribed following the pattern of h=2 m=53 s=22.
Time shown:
h=5 m=29 s=9
